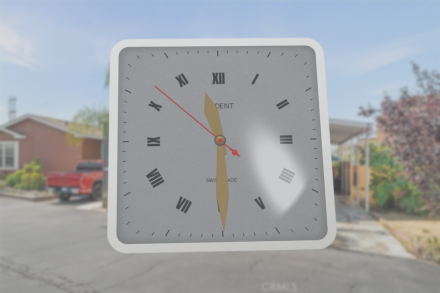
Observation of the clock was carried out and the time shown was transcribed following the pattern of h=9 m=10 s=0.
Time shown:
h=11 m=29 s=52
